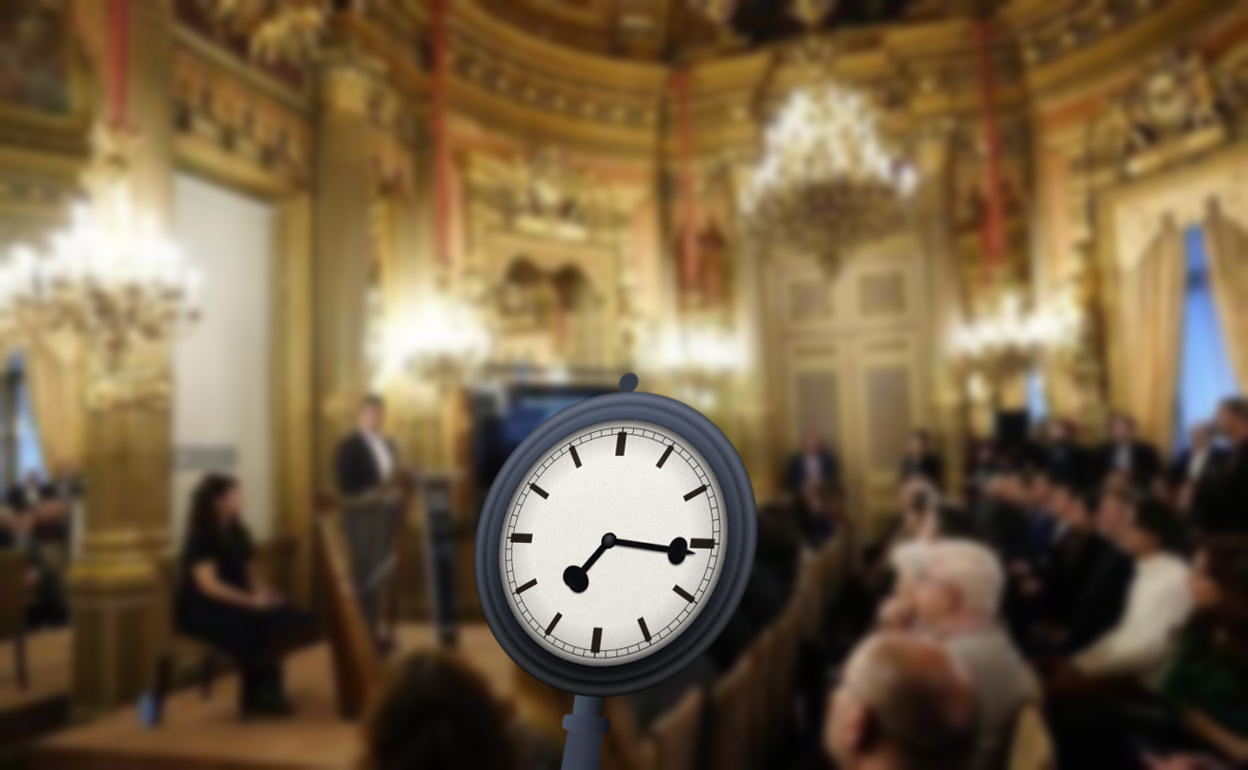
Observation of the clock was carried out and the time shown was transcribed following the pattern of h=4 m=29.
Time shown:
h=7 m=16
